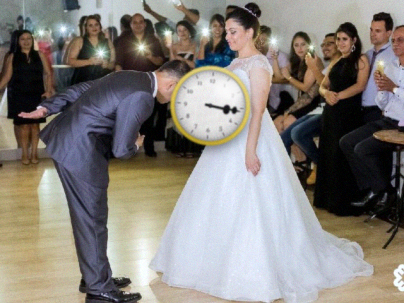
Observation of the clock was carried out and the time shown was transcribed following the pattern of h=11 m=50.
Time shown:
h=3 m=16
